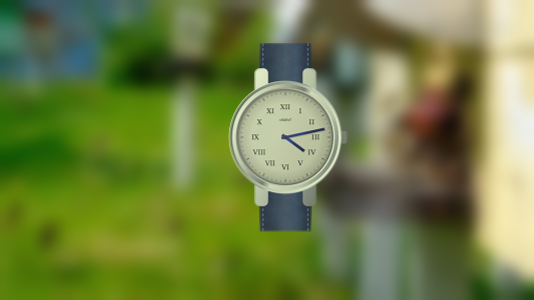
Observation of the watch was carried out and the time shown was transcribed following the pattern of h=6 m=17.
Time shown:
h=4 m=13
